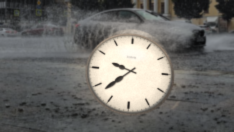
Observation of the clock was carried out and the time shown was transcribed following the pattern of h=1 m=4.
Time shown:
h=9 m=38
